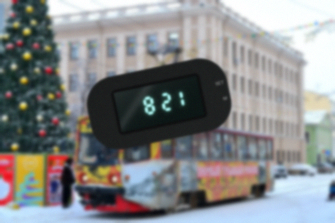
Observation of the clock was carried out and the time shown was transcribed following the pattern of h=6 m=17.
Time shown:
h=8 m=21
